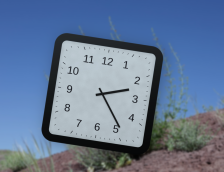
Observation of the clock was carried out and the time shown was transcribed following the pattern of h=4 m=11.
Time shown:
h=2 m=24
